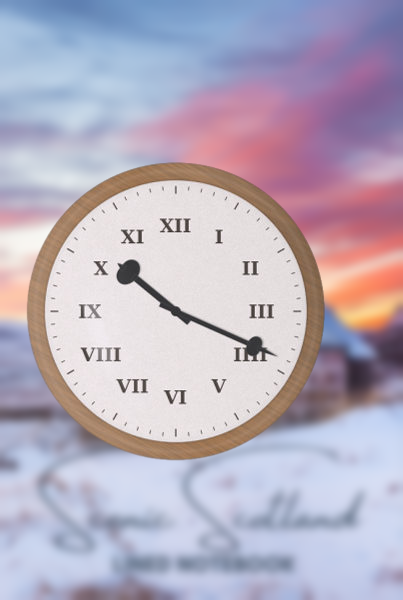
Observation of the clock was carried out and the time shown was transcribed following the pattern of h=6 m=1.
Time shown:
h=10 m=19
